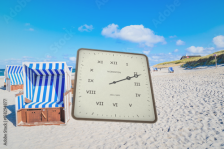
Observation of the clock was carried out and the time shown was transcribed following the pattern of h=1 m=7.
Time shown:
h=2 m=11
